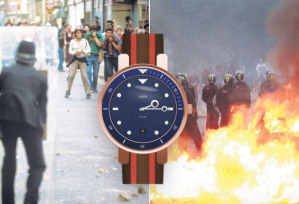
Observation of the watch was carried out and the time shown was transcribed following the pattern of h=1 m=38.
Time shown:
h=2 m=15
